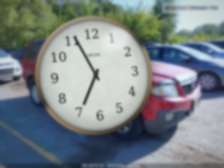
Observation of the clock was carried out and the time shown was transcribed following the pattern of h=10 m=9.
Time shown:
h=6 m=56
